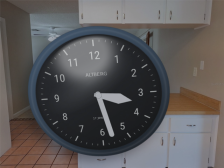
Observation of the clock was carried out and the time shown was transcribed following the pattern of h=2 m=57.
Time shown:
h=3 m=28
